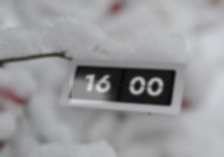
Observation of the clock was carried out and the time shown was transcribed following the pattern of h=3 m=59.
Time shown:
h=16 m=0
